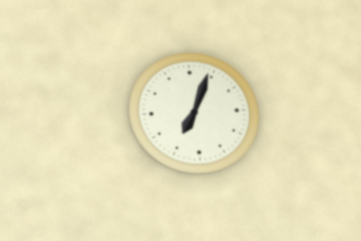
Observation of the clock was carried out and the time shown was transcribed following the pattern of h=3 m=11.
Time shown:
h=7 m=4
